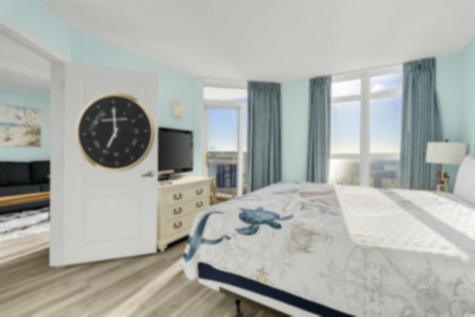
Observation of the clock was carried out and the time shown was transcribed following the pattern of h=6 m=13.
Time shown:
h=7 m=0
